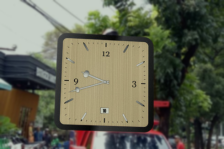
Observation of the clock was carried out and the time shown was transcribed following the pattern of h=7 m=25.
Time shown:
h=9 m=42
